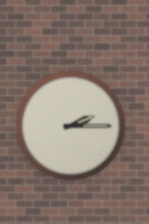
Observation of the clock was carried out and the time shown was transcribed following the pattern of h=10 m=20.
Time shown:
h=2 m=15
